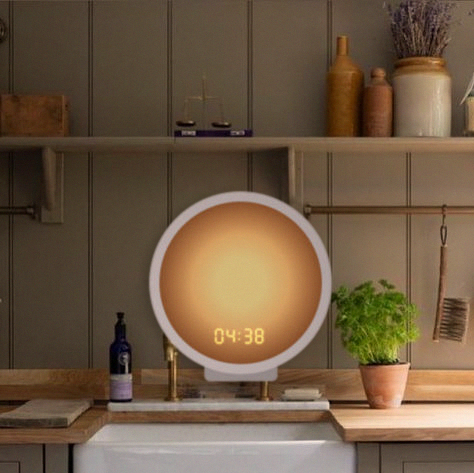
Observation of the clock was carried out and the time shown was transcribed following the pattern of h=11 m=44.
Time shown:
h=4 m=38
